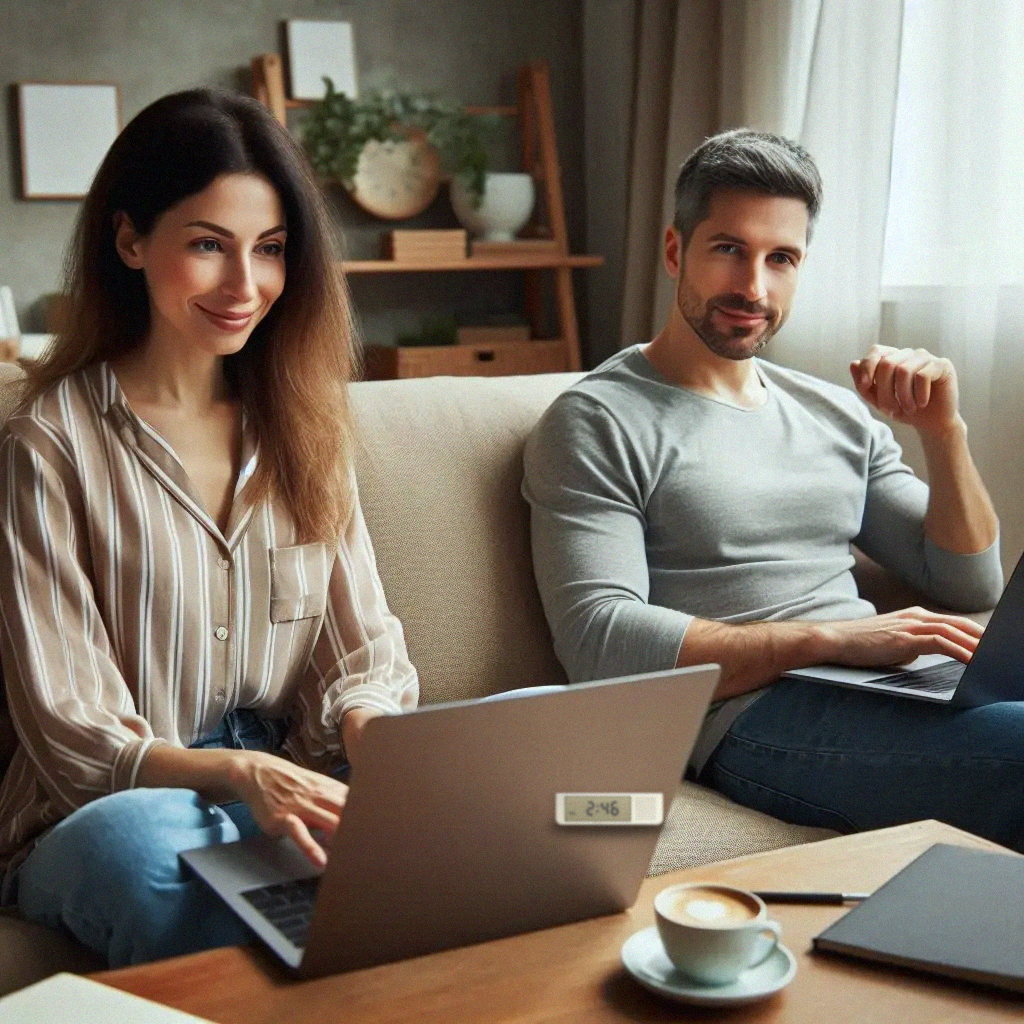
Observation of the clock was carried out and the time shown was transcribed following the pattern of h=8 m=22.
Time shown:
h=2 m=46
